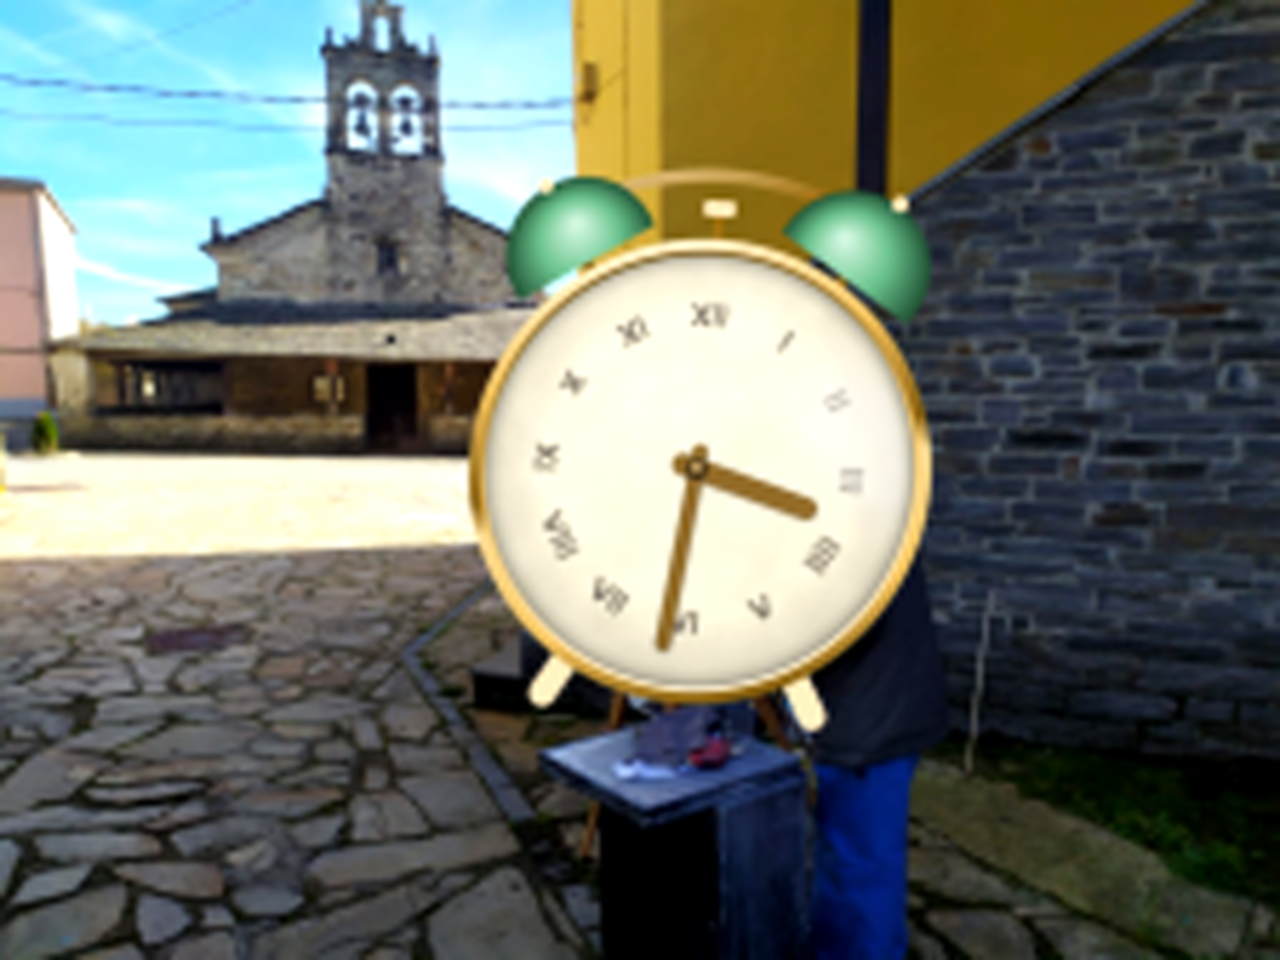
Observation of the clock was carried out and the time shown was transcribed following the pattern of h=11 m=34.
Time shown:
h=3 m=31
